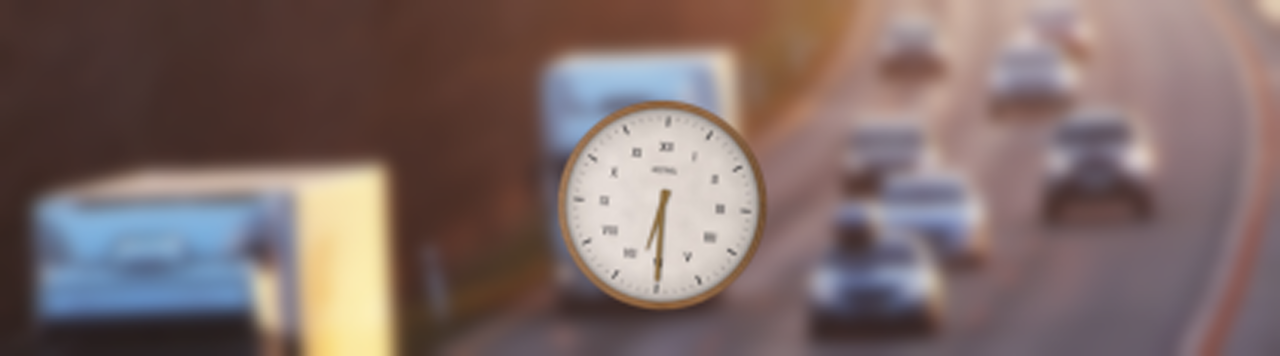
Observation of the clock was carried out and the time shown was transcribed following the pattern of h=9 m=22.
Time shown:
h=6 m=30
